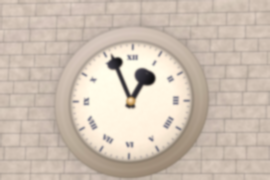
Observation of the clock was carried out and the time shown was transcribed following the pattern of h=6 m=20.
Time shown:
h=12 m=56
